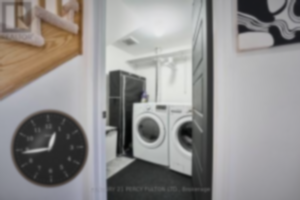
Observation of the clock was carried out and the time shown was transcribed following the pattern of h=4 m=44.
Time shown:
h=12 m=44
